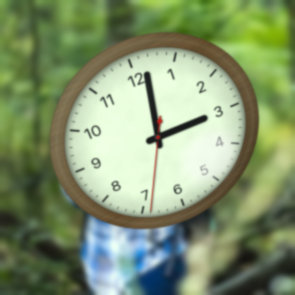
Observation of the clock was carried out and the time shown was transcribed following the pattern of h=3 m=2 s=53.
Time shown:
h=3 m=1 s=34
